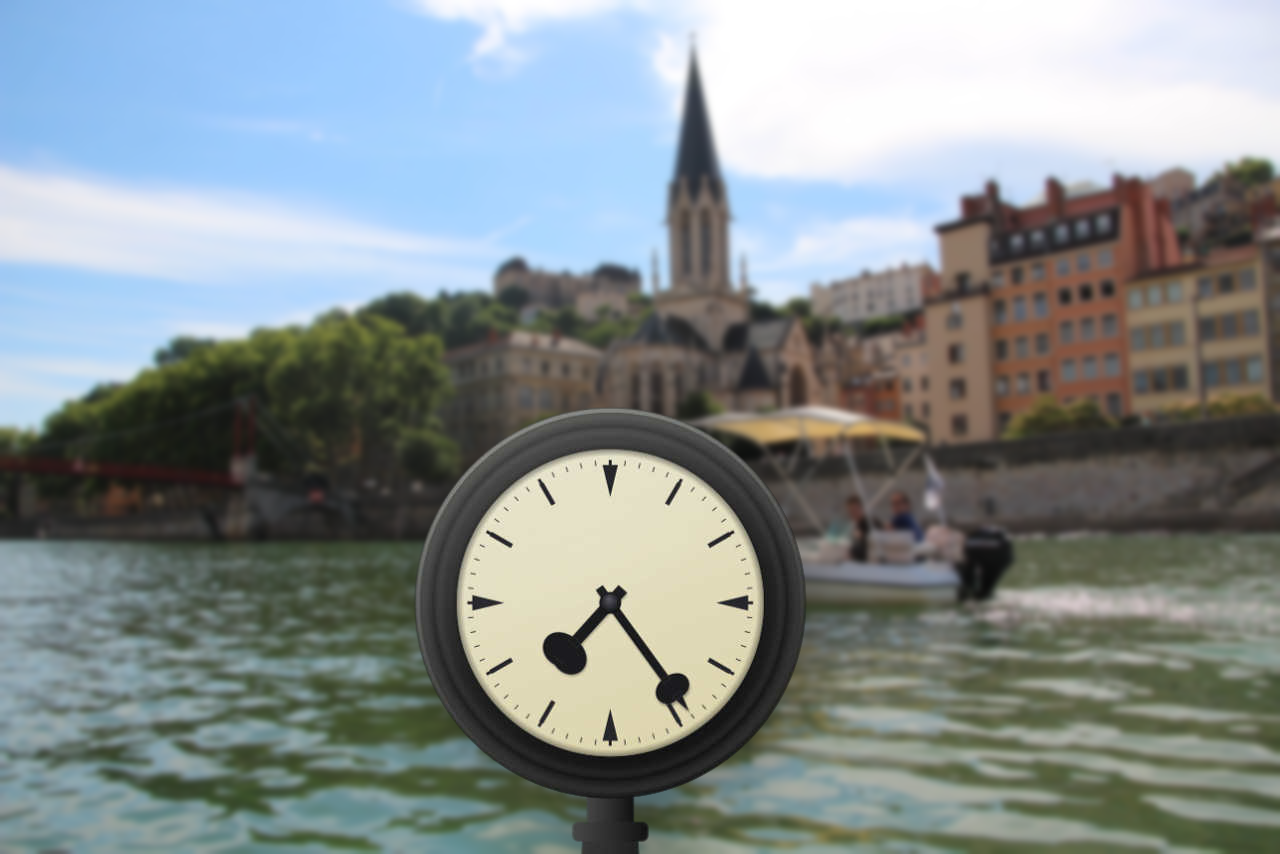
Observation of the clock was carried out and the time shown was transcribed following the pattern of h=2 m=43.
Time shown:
h=7 m=24
